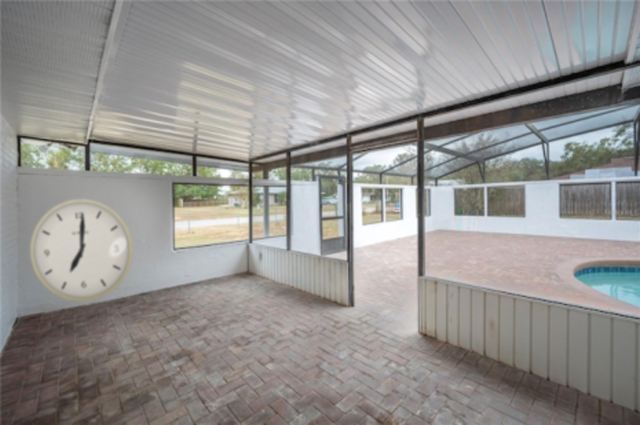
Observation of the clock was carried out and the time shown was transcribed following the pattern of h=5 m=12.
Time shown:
h=7 m=1
